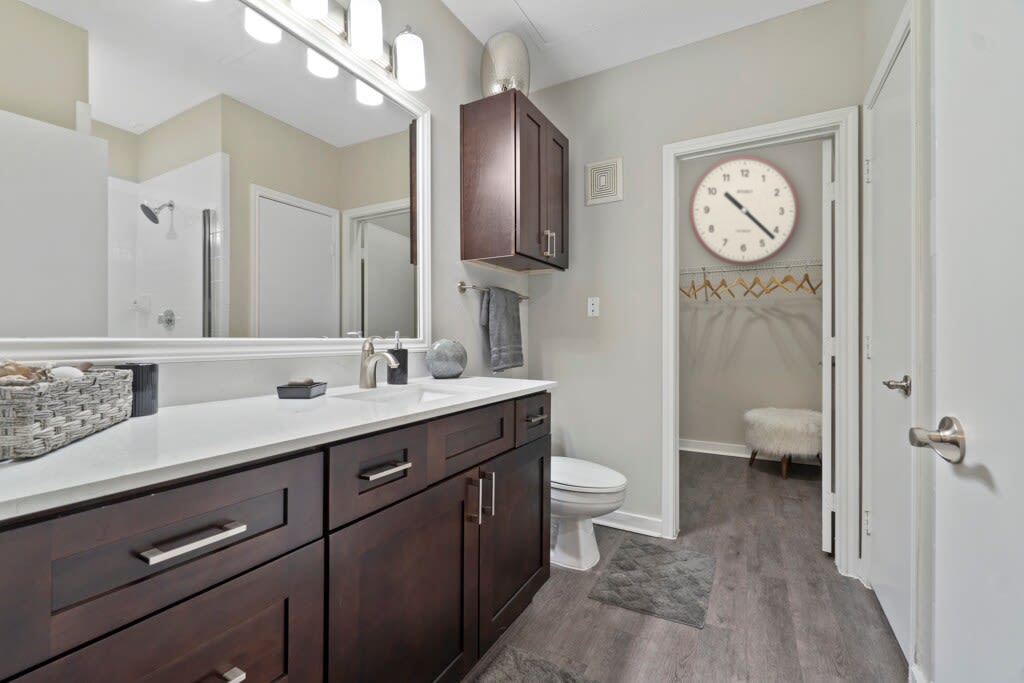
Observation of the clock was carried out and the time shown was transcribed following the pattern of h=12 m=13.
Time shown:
h=10 m=22
